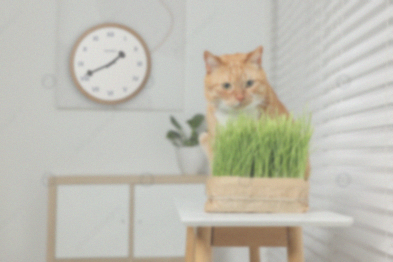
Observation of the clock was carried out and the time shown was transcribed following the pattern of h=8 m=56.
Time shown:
h=1 m=41
